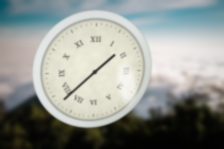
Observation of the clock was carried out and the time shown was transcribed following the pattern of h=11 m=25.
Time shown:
h=1 m=38
